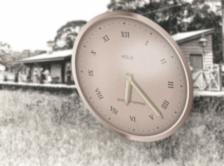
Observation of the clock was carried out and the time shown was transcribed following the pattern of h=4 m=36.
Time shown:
h=6 m=23
